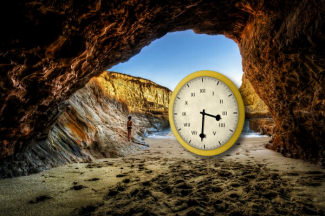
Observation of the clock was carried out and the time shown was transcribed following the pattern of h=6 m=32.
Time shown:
h=3 m=31
